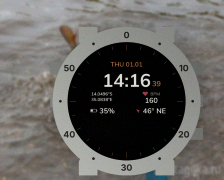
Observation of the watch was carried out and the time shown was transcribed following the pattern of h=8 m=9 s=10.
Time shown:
h=14 m=16 s=39
